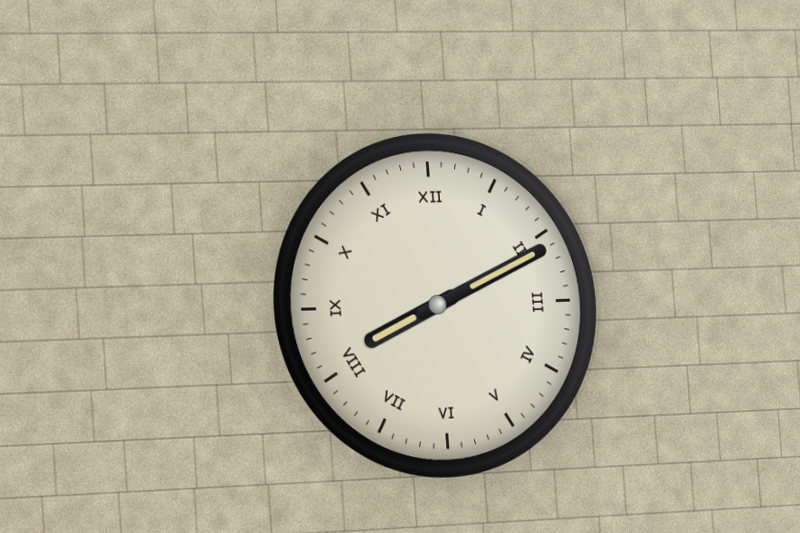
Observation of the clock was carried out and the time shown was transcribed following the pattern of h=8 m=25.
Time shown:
h=8 m=11
